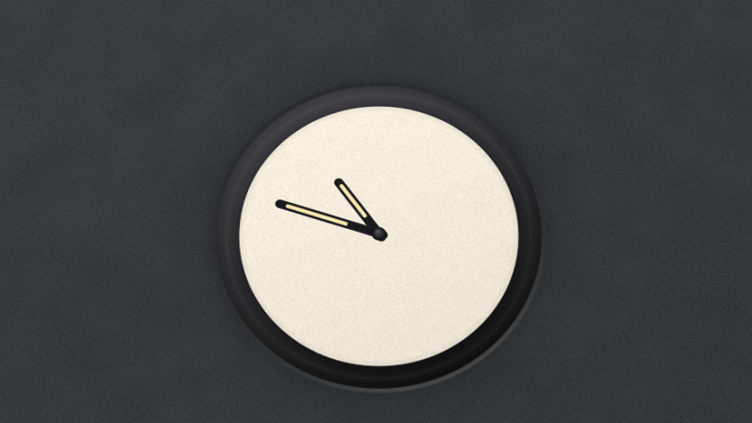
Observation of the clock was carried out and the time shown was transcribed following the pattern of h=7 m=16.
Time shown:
h=10 m=48
